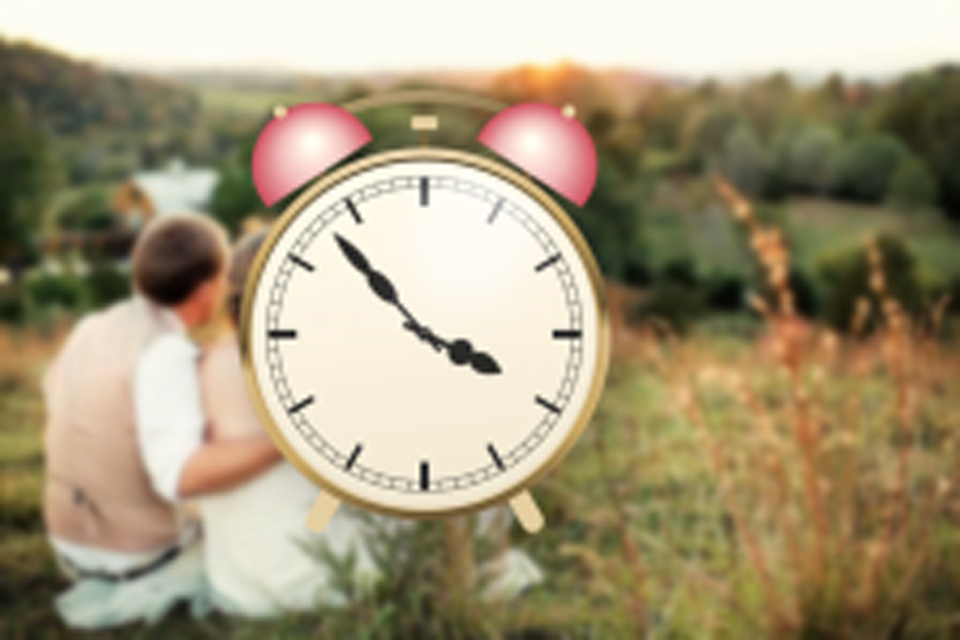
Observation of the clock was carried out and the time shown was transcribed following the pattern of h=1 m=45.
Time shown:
h=3 m=53
